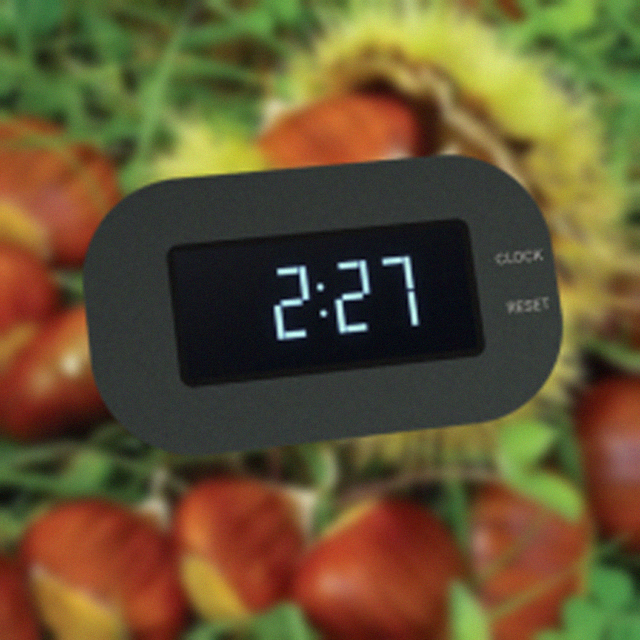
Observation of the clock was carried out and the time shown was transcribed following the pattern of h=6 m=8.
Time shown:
h=2 m=27
